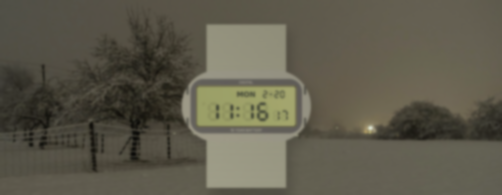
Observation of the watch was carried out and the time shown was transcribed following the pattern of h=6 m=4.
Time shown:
h=11 m=16
